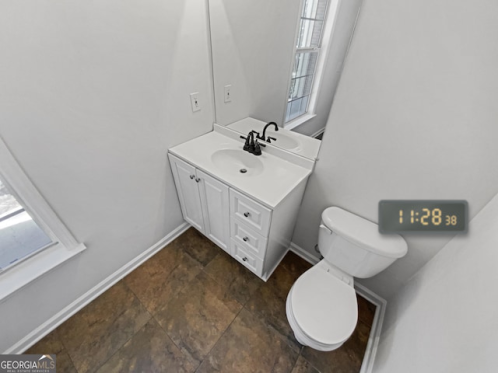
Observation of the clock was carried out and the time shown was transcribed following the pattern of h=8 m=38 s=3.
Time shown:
h=11 m=28 s=38
